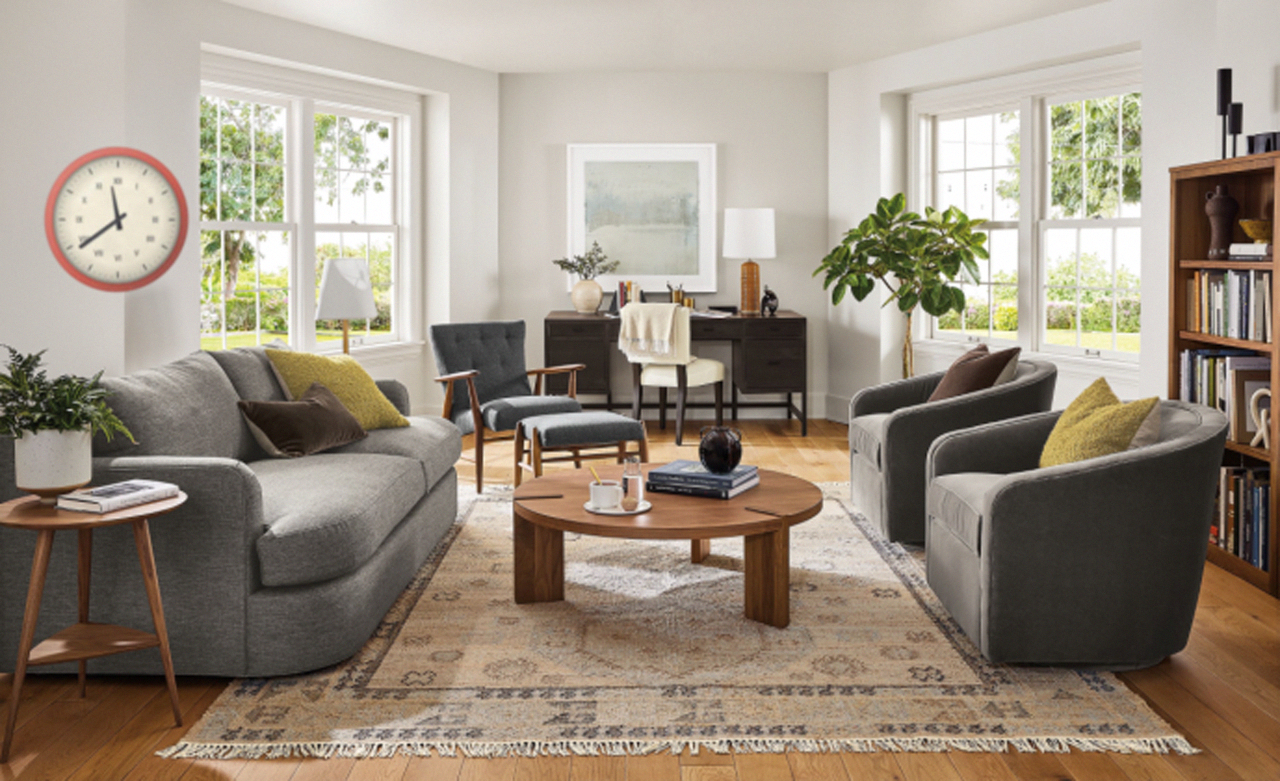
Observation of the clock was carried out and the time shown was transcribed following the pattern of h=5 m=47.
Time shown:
h=11 m=39
